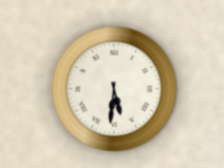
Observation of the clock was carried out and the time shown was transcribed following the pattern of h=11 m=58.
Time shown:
h=5 m=31
